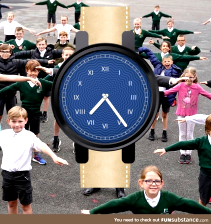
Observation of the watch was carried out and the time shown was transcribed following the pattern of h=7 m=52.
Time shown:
h=7 m=24
